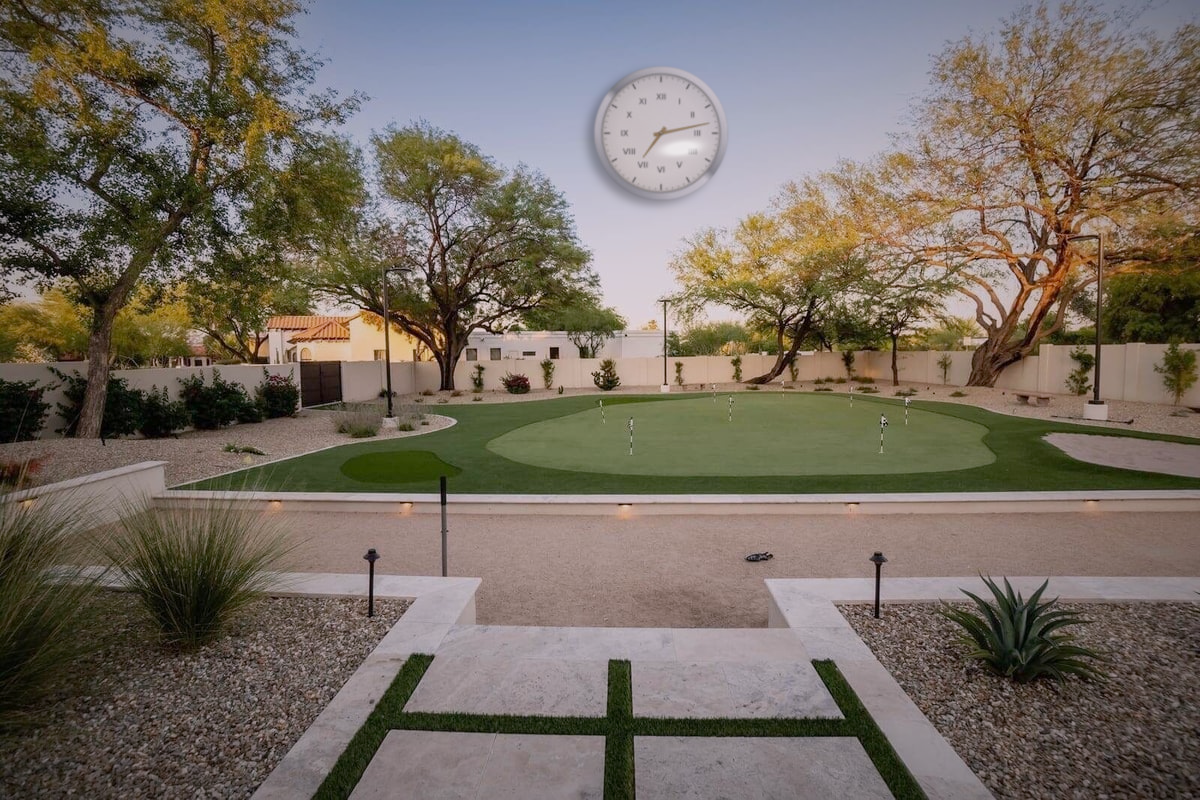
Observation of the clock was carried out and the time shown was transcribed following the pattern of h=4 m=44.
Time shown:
h=7 m=13
